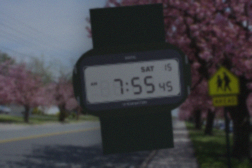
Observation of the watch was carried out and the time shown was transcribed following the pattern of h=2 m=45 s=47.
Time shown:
h=7 m=55 s=45
